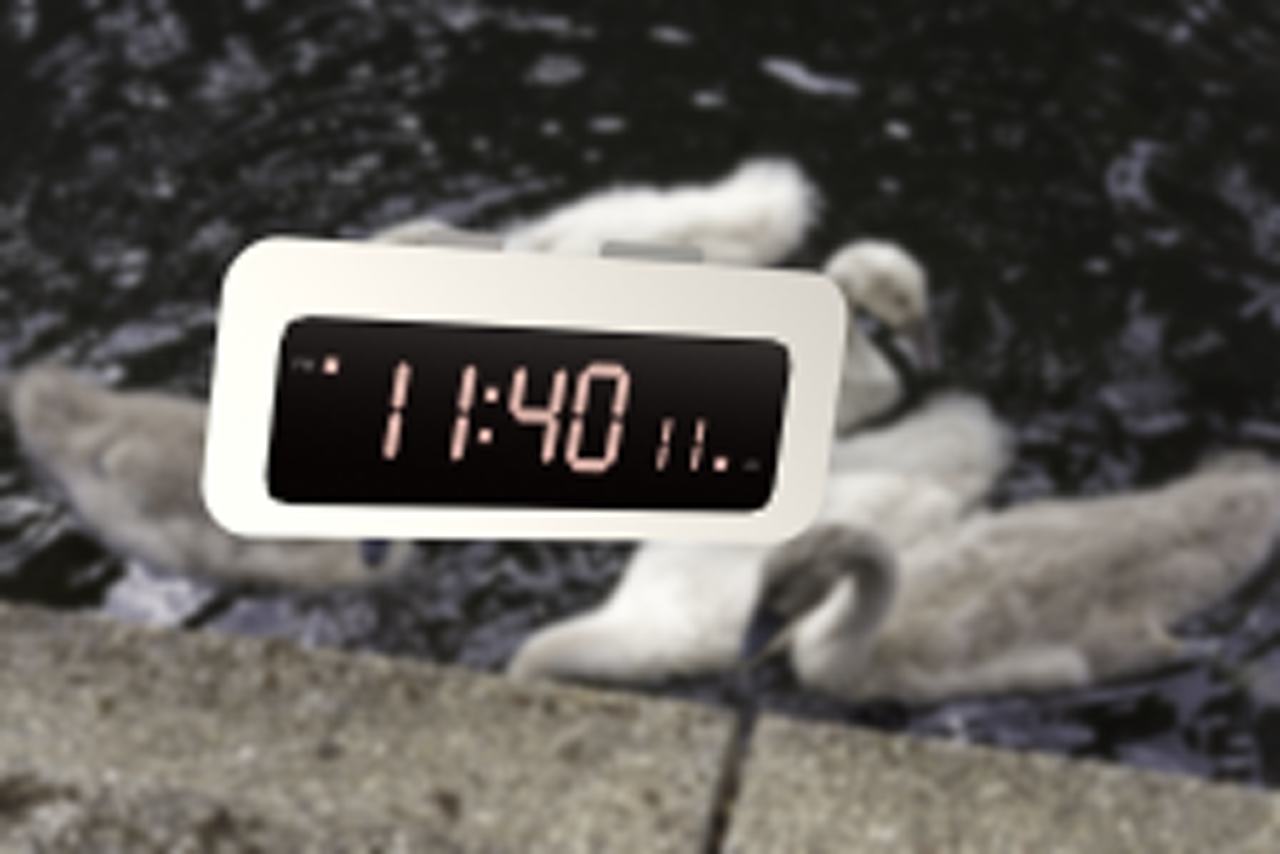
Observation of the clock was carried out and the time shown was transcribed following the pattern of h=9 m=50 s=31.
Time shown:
h=11 m=40 s=11
